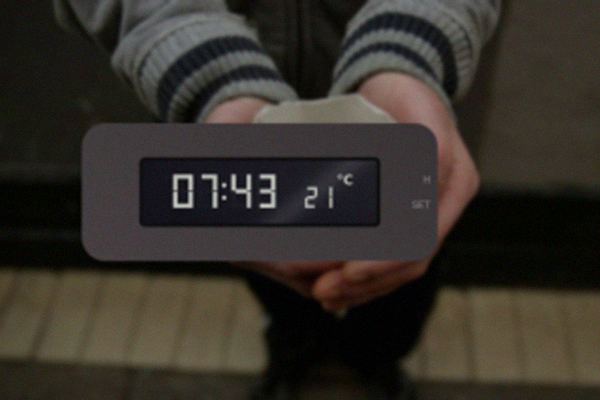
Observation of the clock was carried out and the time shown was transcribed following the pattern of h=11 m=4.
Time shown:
h=7 m=43
